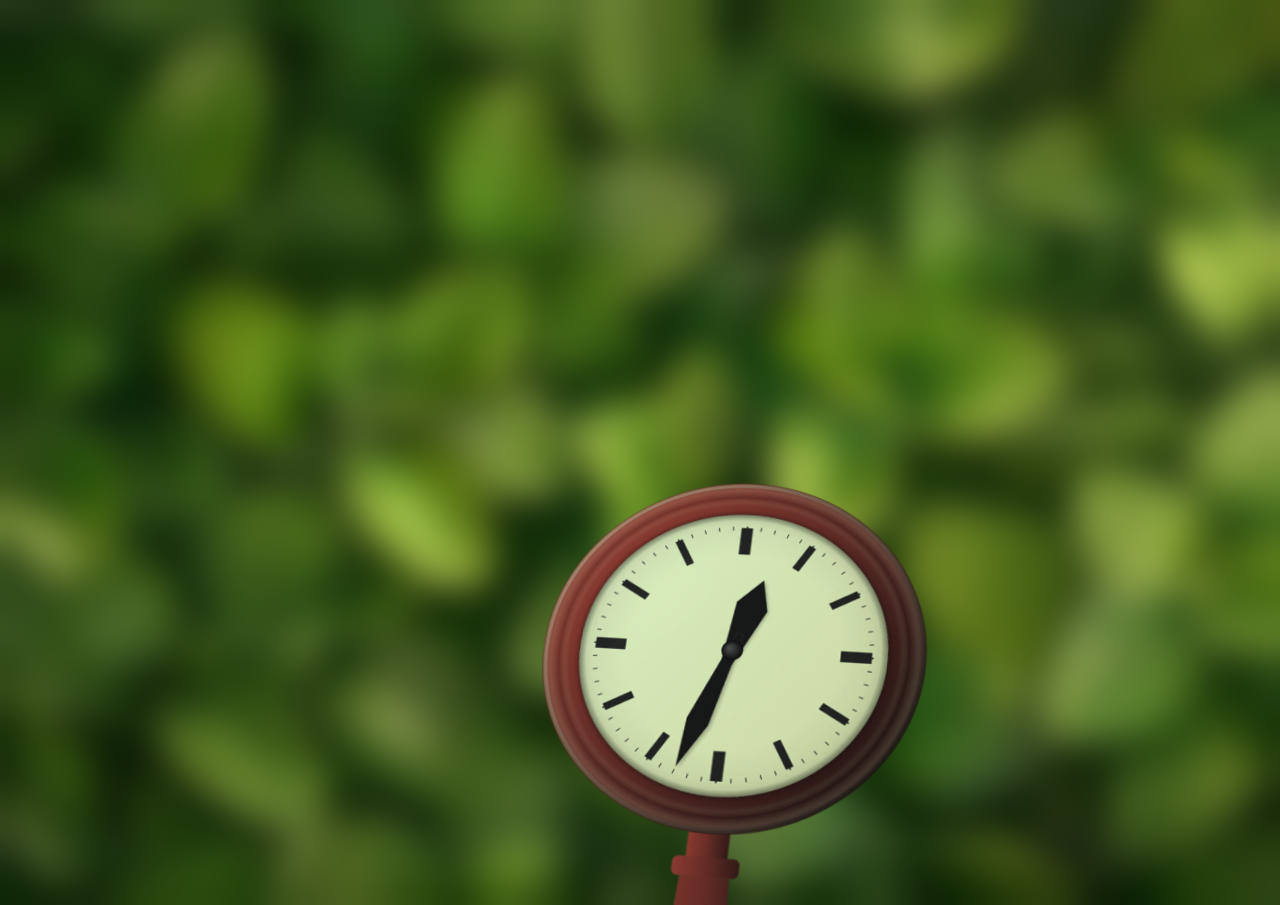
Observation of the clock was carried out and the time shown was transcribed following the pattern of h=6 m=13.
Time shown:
h=12 m=33
